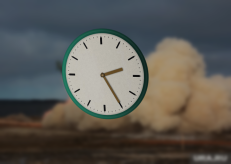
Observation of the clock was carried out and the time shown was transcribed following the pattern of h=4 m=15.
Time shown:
h=2 m=25
